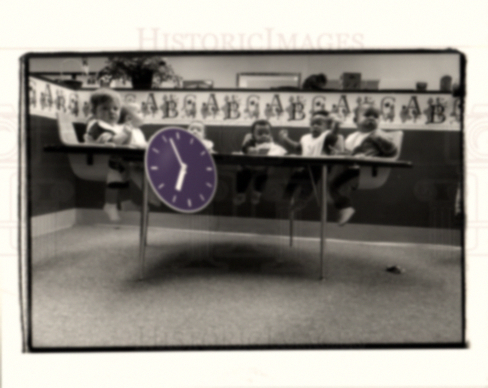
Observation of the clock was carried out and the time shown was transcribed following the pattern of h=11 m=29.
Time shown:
h=6 m=57
